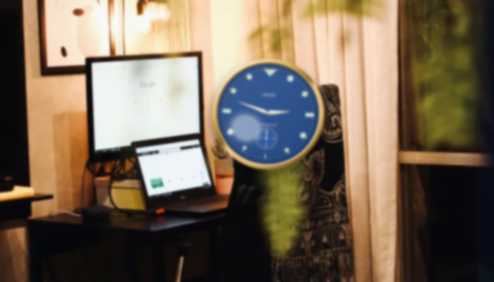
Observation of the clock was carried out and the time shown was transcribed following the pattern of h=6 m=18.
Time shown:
h=2 m=48
